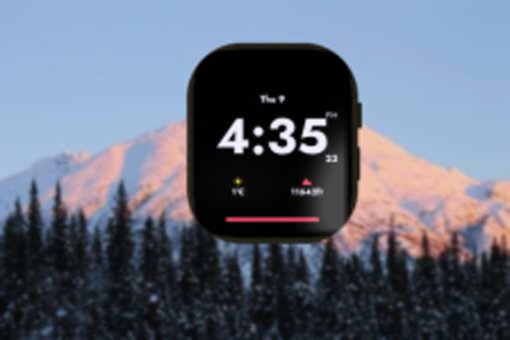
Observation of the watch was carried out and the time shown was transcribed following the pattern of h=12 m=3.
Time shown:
h=4 m=35
